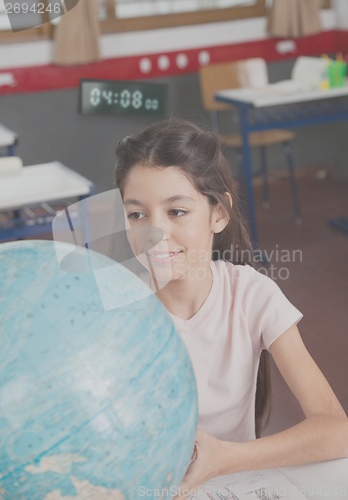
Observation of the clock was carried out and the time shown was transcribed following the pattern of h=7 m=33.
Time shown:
h=4 m=8
